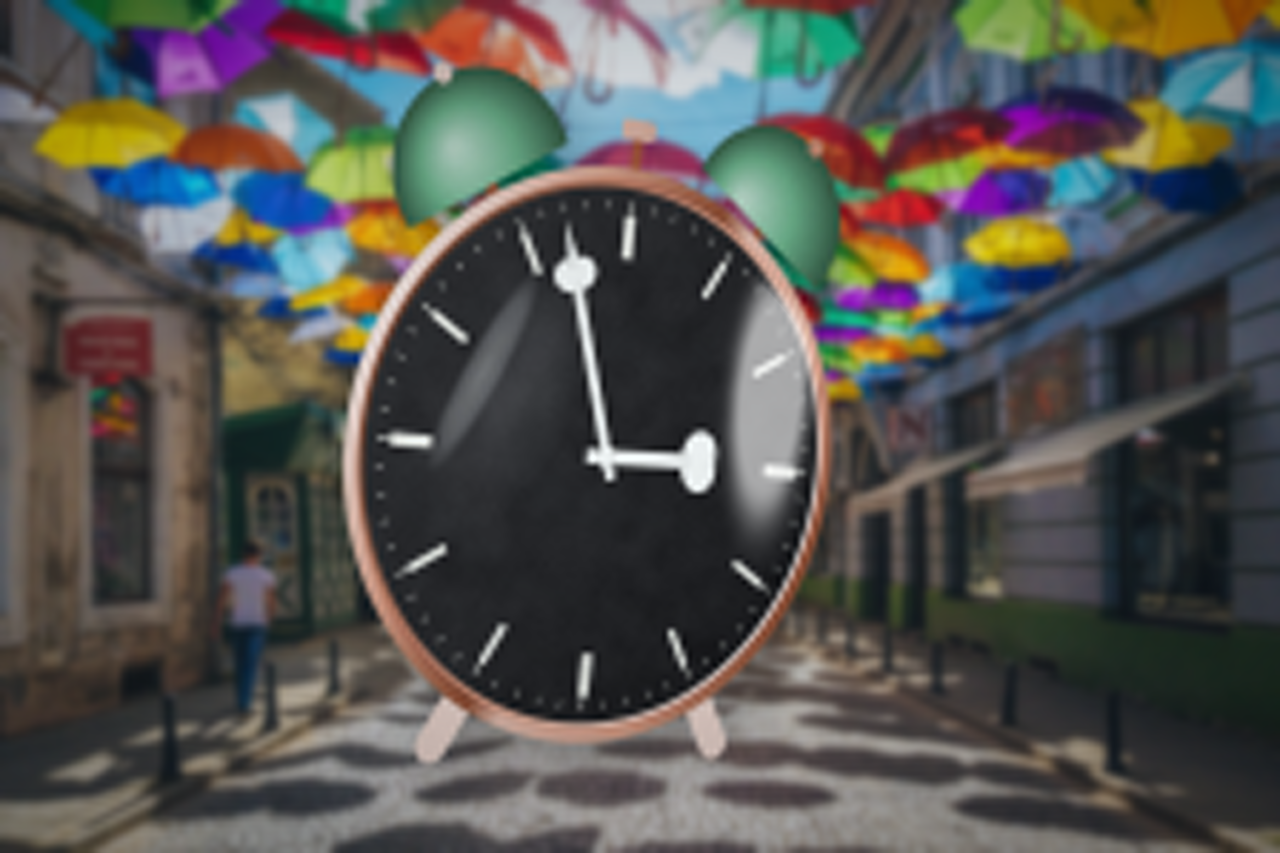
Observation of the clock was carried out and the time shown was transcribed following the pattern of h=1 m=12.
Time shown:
h=2 m=57
